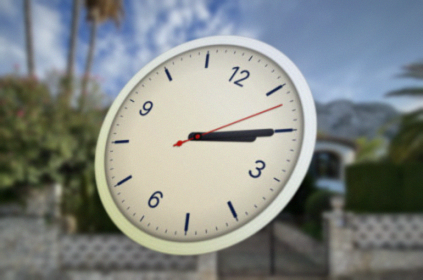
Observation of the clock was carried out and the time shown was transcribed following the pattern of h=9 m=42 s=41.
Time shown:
h=2 m=10 s=7
